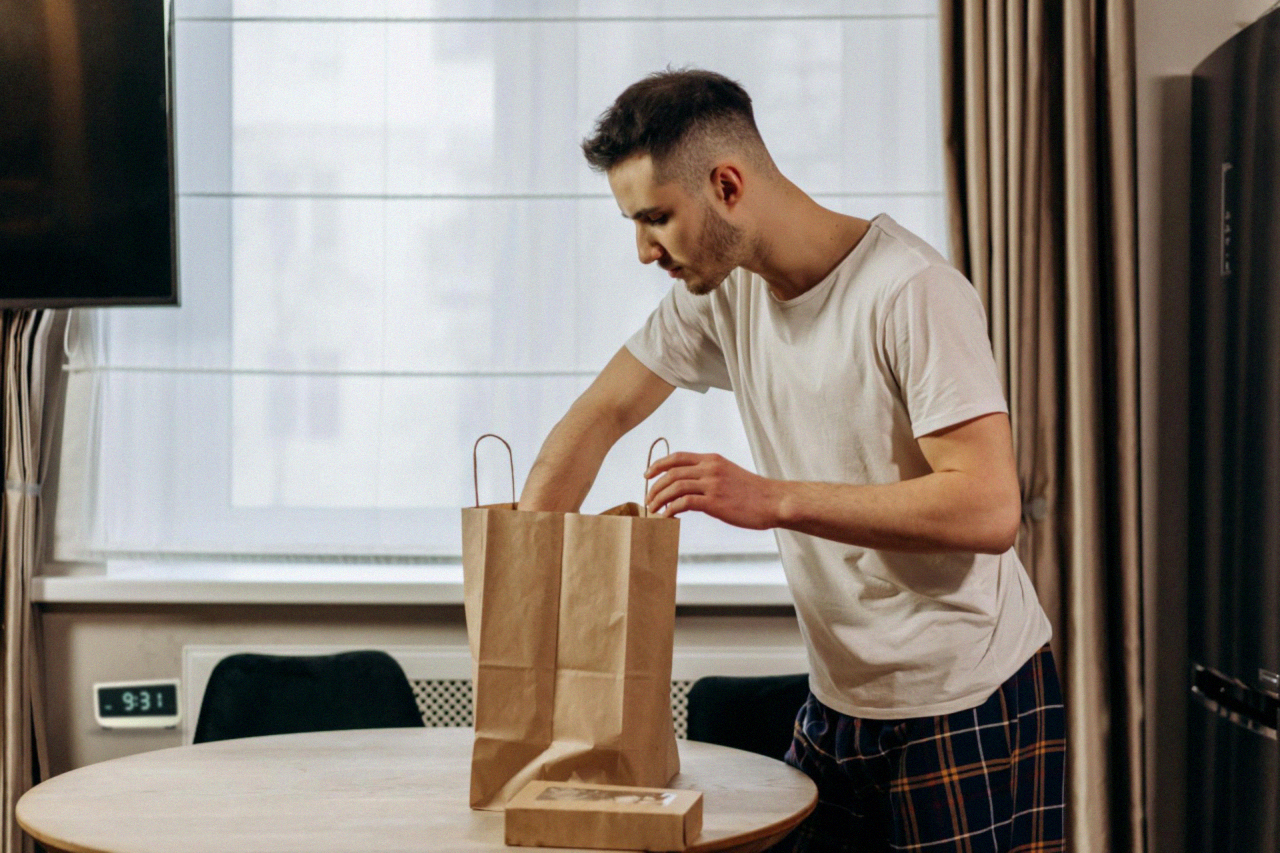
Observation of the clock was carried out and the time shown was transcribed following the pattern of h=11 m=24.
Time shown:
h=9 m=31
